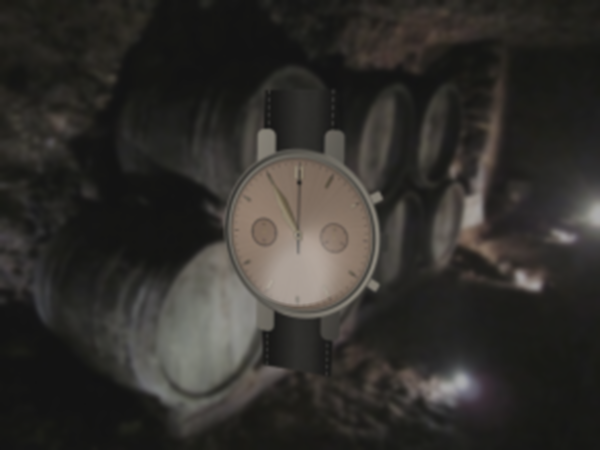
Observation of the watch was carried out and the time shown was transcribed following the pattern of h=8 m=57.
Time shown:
h=10 m=55
